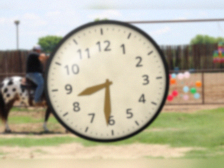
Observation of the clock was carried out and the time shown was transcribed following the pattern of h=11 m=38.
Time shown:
h=8 m=31
